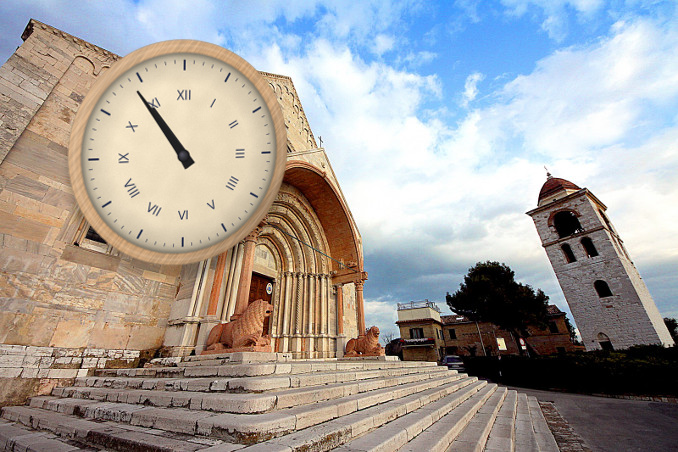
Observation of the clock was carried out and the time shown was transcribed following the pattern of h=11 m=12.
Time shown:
h=10 m=54
